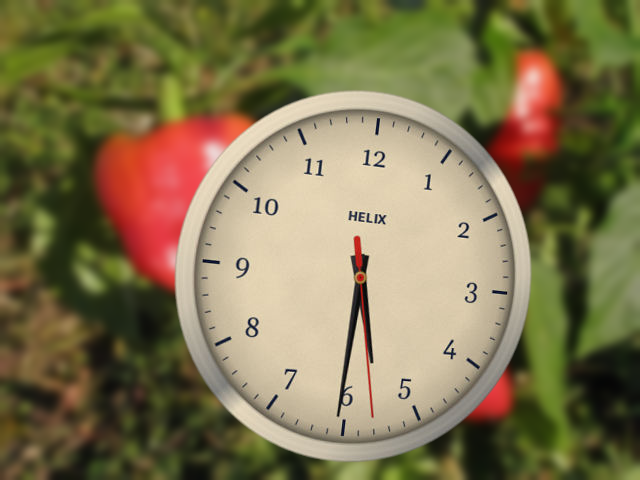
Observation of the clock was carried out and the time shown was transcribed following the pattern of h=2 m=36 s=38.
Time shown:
h=5 m=30 s=28
